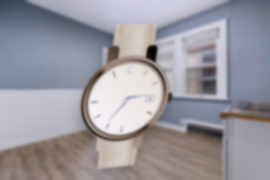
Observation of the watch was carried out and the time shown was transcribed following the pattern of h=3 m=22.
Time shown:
h=2 m=36
